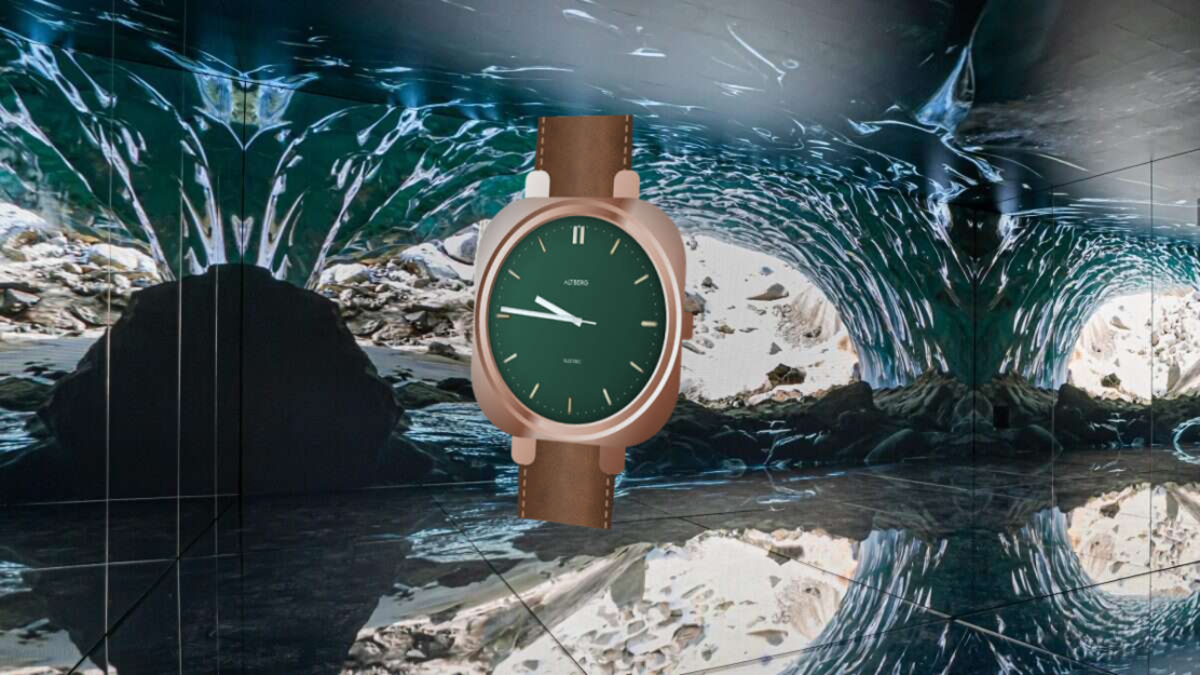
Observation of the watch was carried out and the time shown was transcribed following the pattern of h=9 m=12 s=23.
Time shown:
h=9 m=45 s=46
